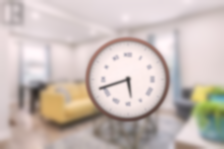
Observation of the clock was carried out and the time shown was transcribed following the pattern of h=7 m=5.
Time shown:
h=5 m=42
